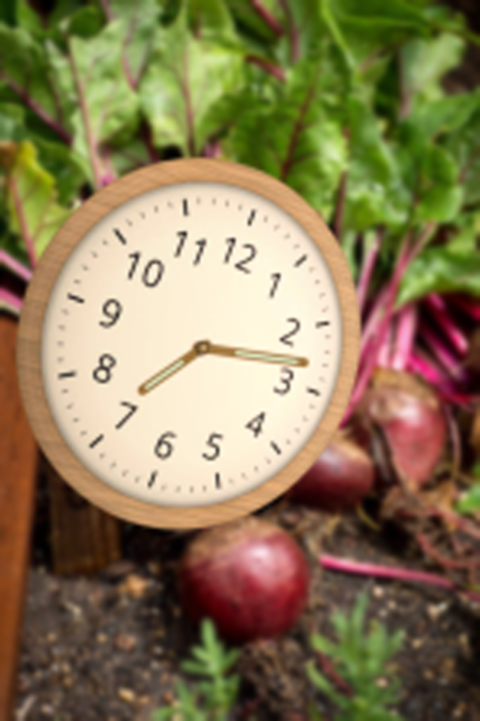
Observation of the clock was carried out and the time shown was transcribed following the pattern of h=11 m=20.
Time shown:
h=7 m=13
